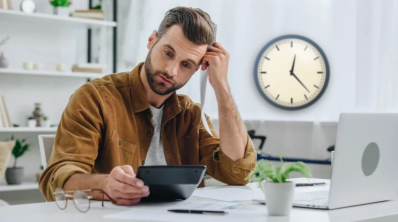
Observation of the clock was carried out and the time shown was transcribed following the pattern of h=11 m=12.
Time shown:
h=12 m=23
